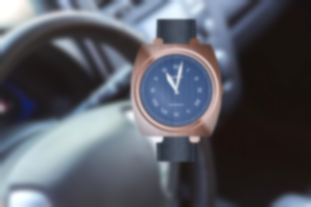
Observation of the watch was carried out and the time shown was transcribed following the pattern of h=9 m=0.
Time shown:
h=11 m=2
